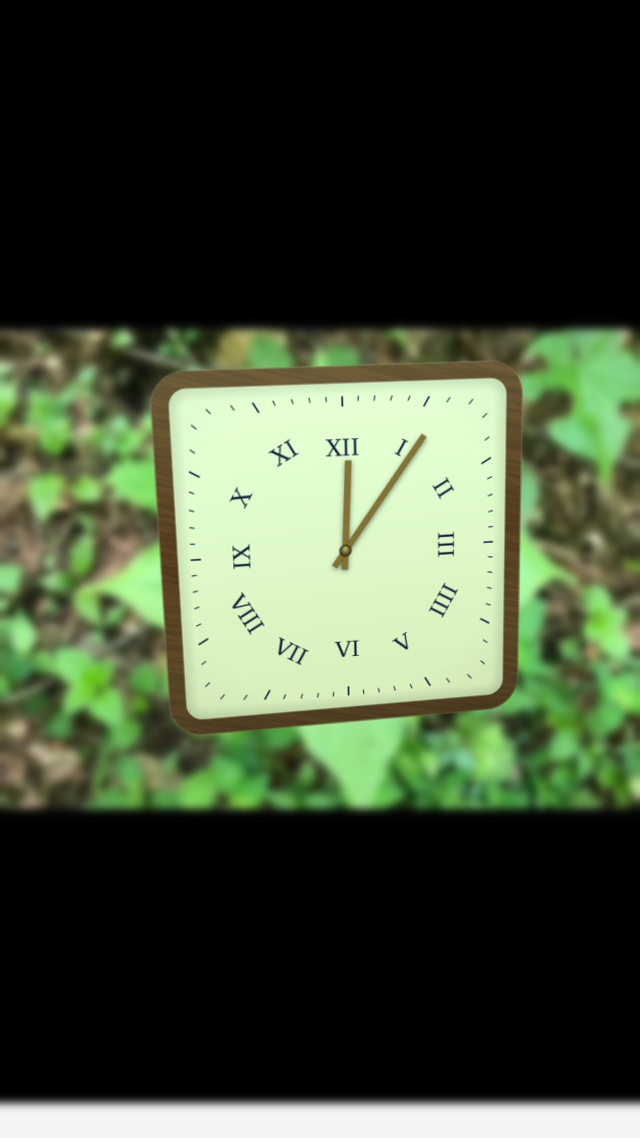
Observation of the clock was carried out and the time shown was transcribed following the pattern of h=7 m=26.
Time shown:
h=12 m=6
